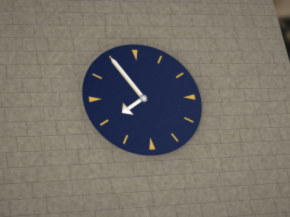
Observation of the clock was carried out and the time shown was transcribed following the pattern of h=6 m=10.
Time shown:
h=7 m=55
